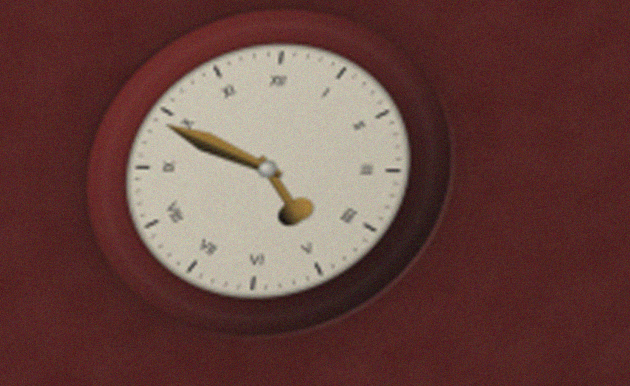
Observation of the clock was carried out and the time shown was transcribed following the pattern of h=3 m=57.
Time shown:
h=4 m=49
